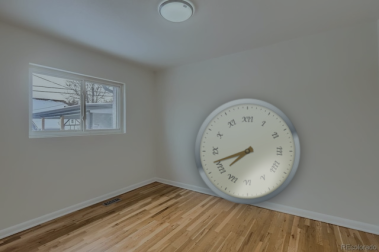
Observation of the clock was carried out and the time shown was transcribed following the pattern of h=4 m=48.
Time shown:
h=7 m=42
